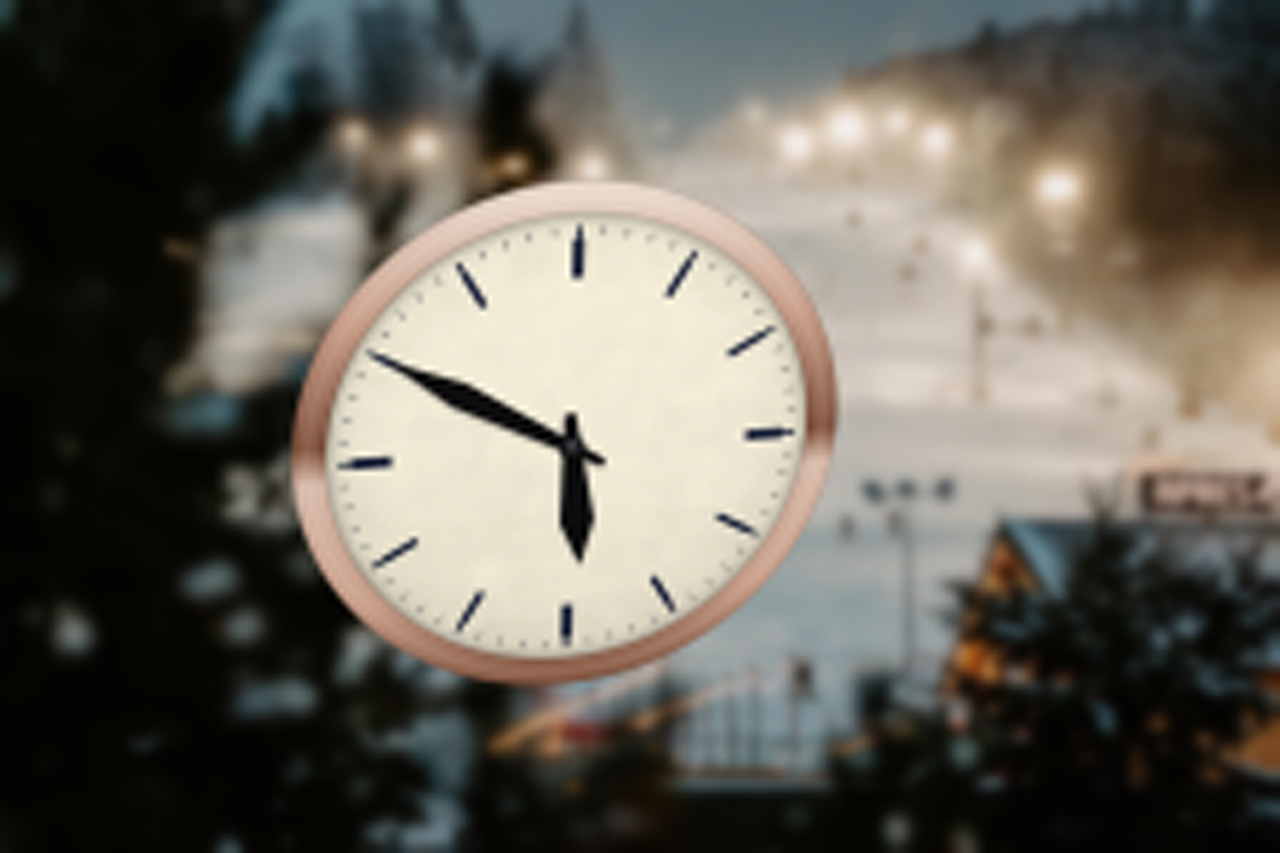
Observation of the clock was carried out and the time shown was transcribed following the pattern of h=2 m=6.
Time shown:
h=5 m=50
